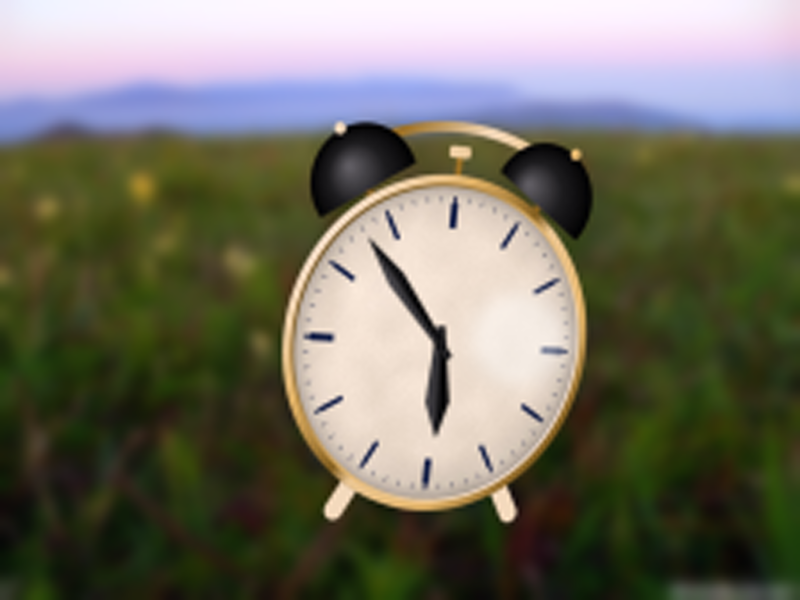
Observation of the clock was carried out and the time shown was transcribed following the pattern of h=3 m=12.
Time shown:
h=5 m=53
